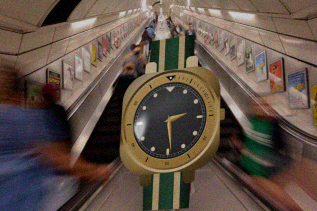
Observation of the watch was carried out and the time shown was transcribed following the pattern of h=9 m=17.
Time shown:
h=2 m=29
